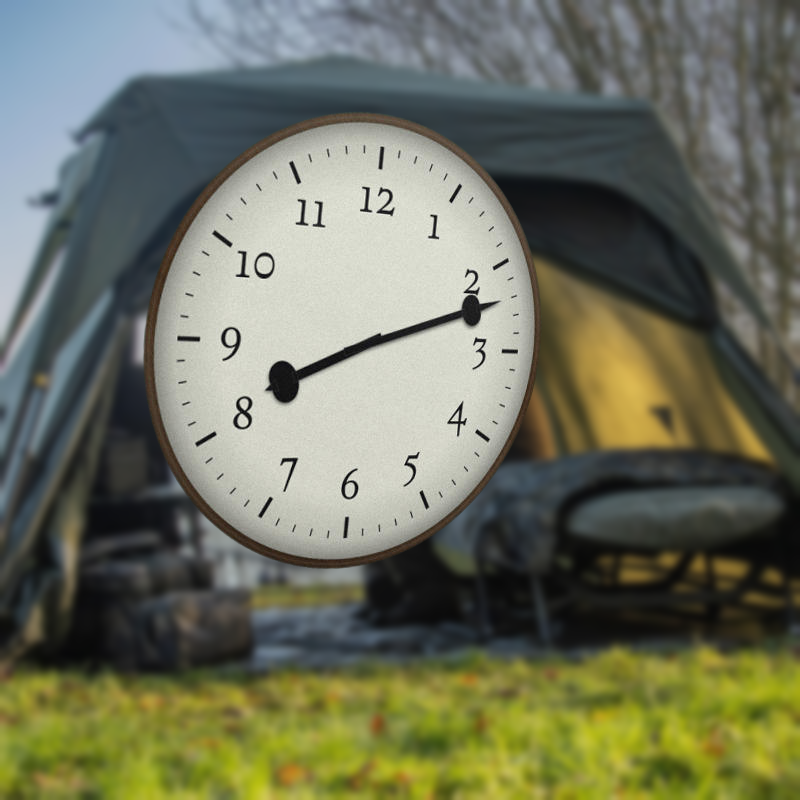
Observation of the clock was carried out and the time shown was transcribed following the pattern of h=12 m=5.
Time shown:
h=8 m=12
